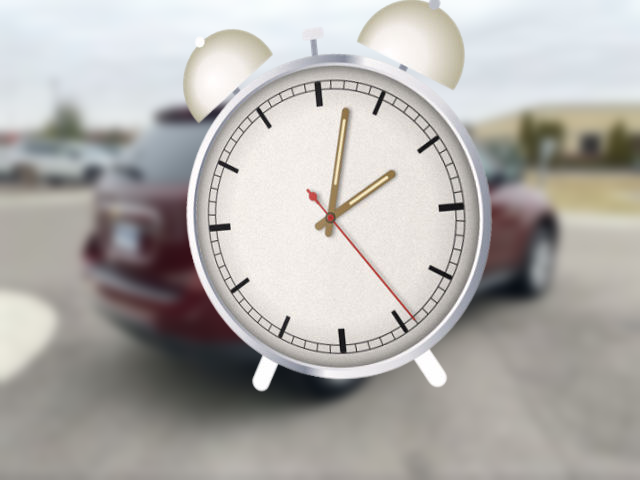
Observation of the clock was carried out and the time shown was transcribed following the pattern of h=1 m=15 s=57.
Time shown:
h=2 m=2 s=24
